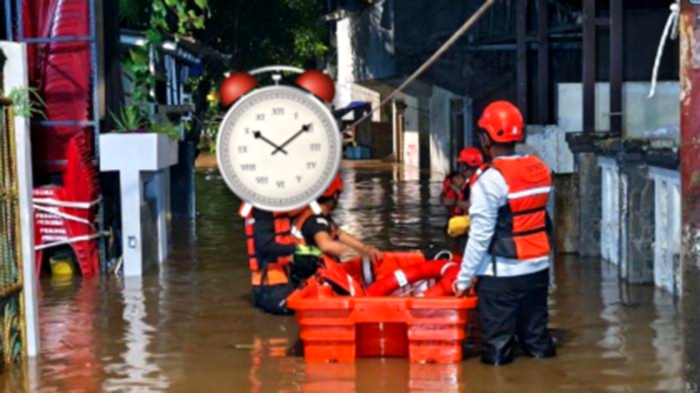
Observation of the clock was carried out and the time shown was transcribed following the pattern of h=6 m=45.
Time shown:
h=10 m=9
